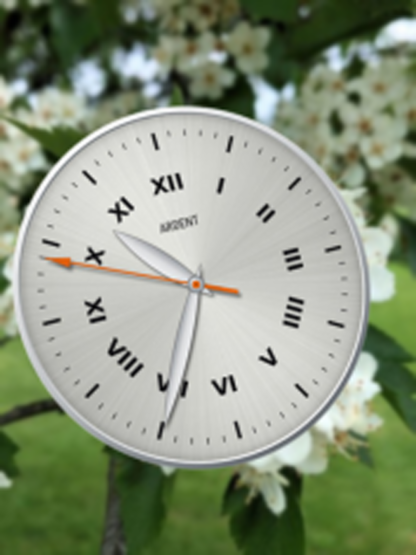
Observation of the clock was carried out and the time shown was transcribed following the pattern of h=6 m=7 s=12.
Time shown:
h=10 m=34 s=49
